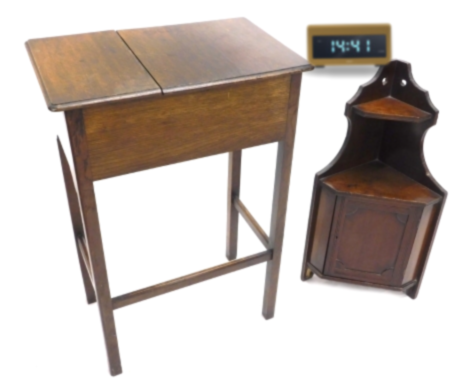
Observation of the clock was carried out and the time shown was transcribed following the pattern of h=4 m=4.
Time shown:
h=14 m=41
